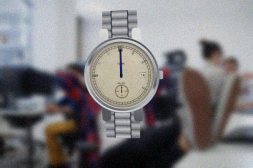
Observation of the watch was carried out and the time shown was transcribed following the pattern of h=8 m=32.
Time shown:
h=12 m=0
